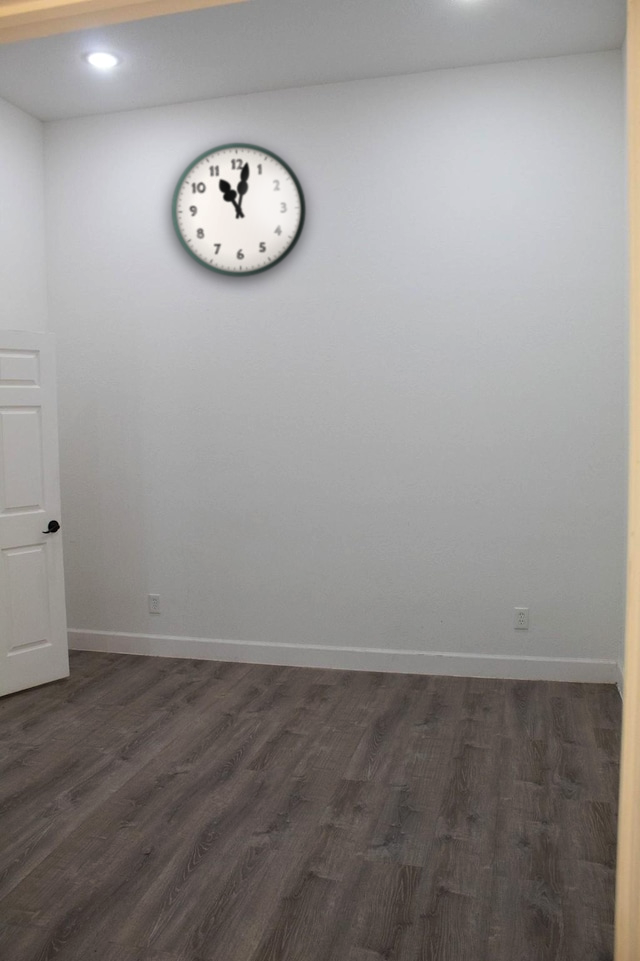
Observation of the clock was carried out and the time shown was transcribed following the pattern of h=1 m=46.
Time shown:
h=11 m=2
